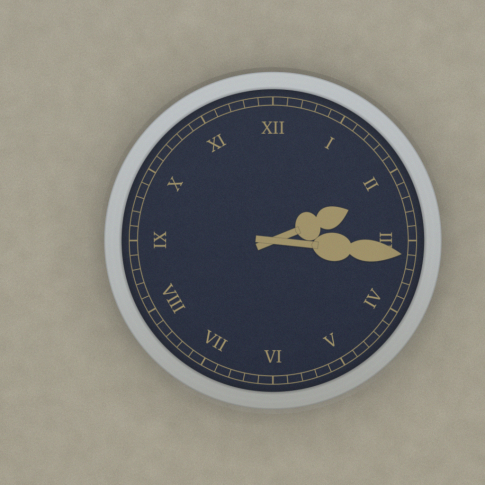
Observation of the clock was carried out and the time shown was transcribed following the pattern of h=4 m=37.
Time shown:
h=2 m=16
